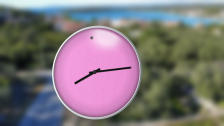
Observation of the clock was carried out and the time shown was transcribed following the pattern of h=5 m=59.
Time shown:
h=8 m=15
